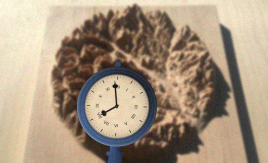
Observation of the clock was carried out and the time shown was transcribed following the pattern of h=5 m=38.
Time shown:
h=7 m=59
